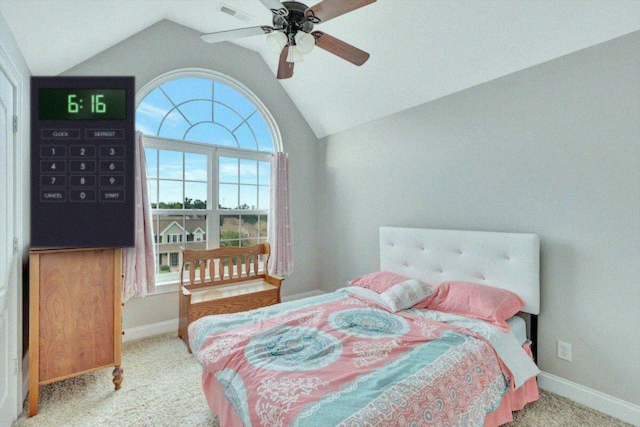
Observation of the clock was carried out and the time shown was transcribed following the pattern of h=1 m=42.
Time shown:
h=6 m=16
